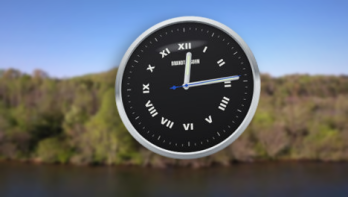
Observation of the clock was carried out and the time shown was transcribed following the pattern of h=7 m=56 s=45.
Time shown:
h=12 m=14 s=14
